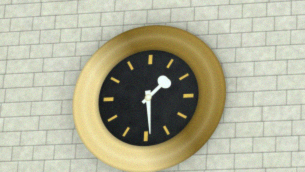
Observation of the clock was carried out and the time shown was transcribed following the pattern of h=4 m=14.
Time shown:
h=1 m=29
